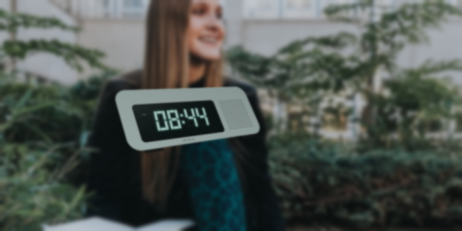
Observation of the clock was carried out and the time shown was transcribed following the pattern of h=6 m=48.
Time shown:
h=8 m=44
